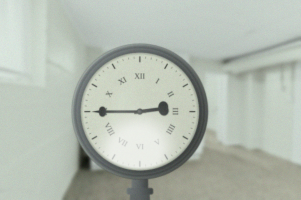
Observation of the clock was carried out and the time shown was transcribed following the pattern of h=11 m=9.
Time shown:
h=2 m=45
